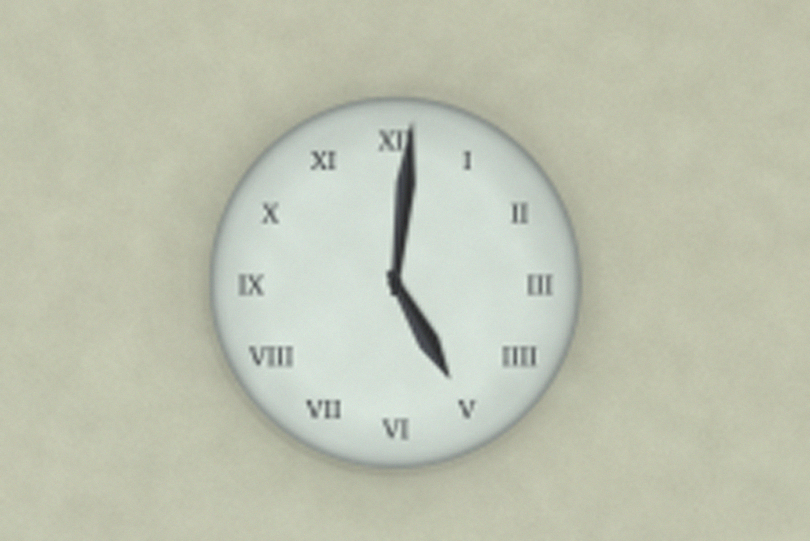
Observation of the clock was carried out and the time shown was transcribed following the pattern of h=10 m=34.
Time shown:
h=5 m=1
